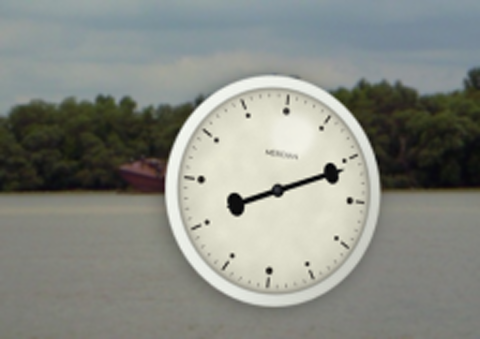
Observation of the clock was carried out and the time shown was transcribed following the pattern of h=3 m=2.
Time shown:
h=8 m=11
